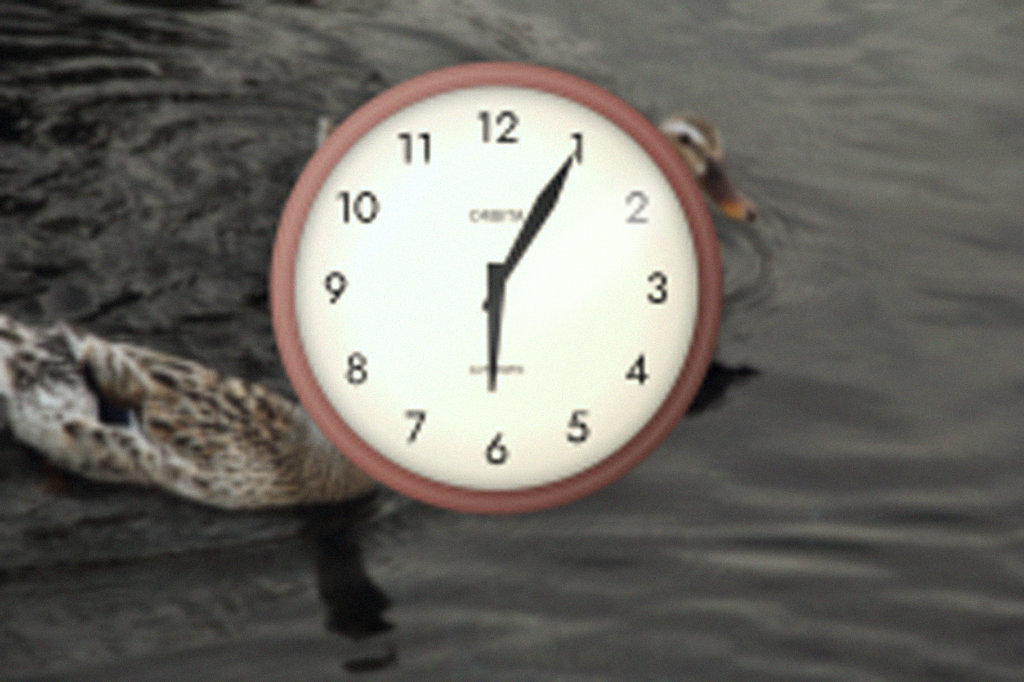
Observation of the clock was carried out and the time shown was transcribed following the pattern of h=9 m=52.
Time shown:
h=6 m=5
